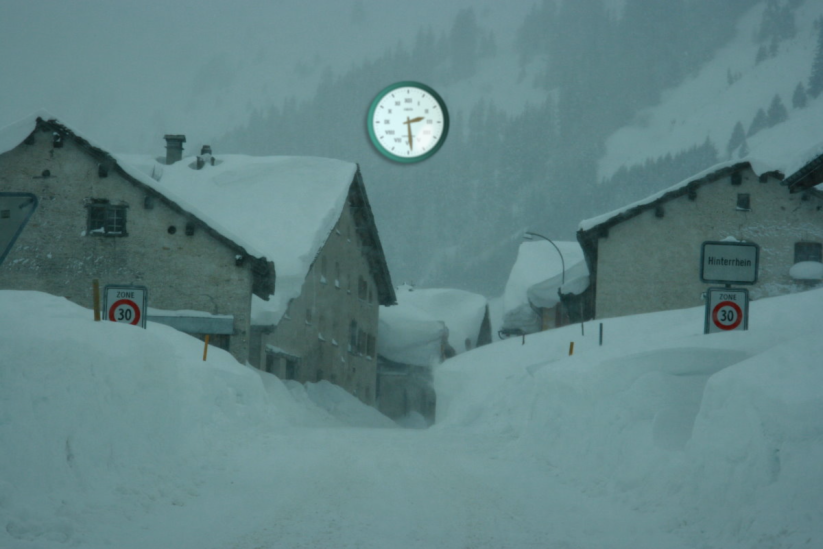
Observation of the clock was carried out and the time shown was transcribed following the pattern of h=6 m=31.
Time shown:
h=2 m=29
